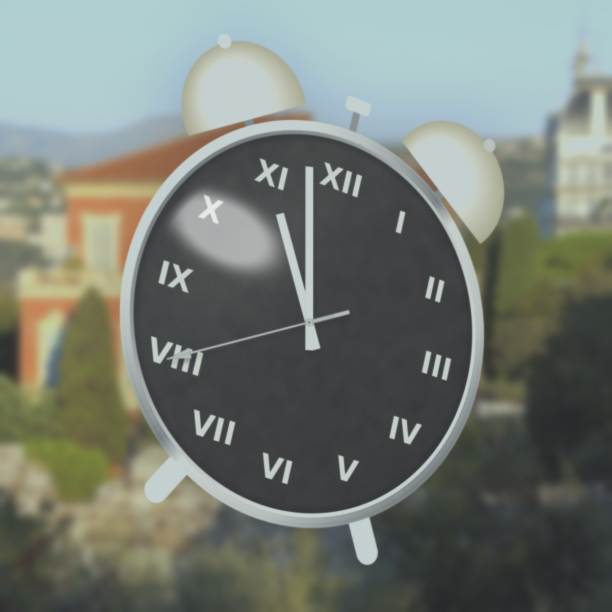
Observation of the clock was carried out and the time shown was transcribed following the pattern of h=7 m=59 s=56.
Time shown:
h=10 m=57 s=40
